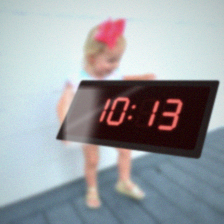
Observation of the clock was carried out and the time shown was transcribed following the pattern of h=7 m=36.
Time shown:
h=10 m=13
